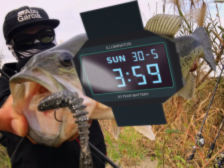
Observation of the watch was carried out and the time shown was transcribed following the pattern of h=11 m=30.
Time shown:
h=3 m=59
